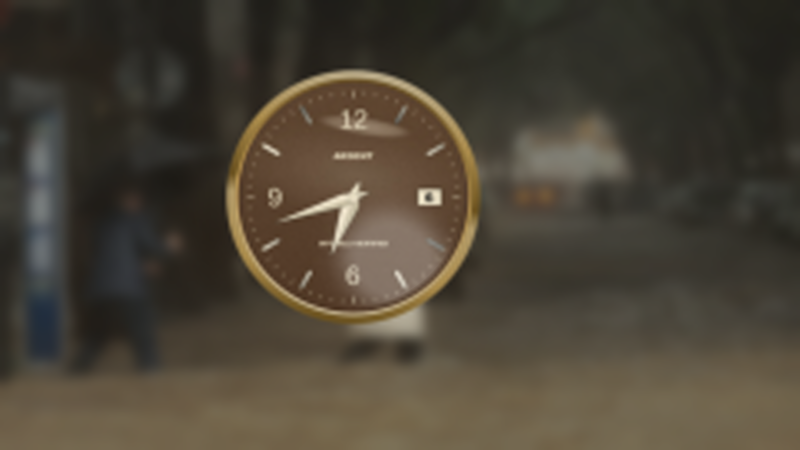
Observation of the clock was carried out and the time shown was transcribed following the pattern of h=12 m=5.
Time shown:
h=6 m=42
